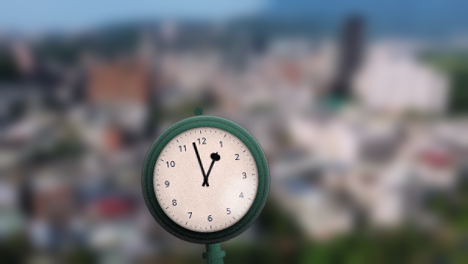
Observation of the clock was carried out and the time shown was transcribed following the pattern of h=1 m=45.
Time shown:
h=12 m=58
